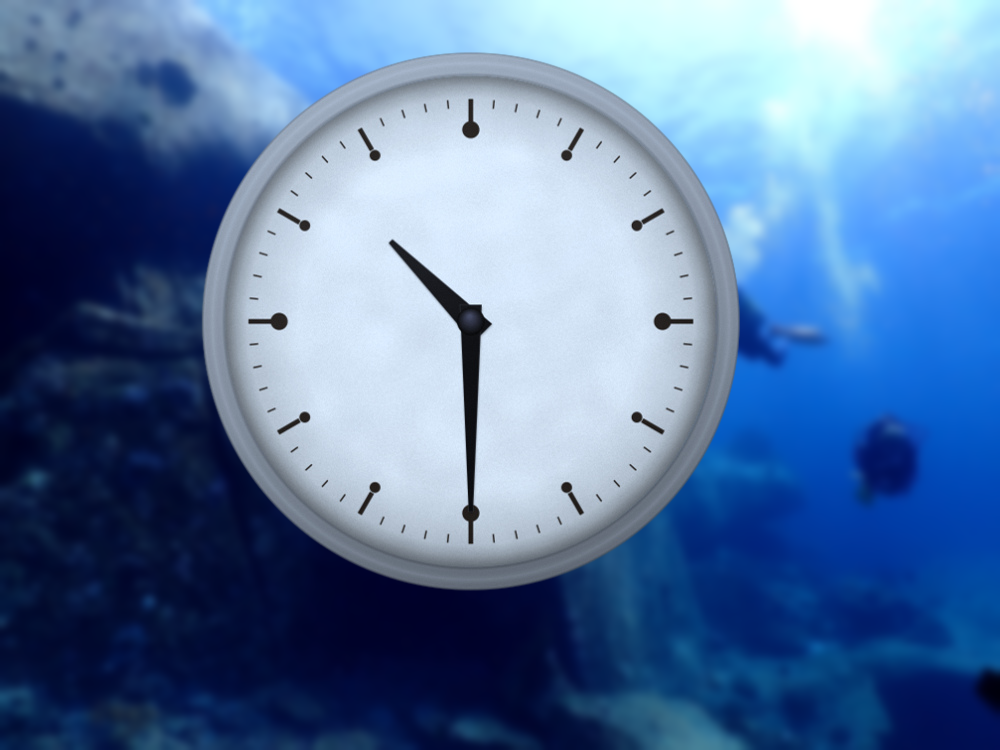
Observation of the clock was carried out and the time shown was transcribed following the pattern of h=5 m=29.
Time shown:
h=10 m=30
